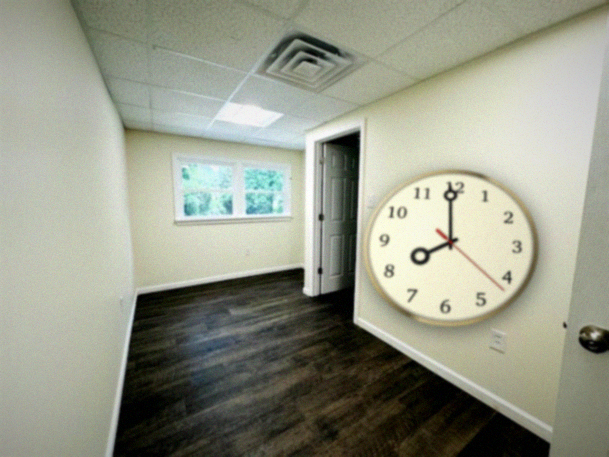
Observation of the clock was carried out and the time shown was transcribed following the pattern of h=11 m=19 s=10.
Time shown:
h=7 m=59 s=22
